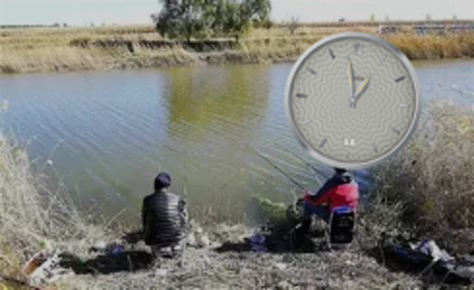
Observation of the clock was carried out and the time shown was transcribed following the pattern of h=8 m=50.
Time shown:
h=12 m=58
